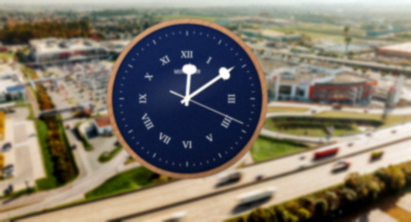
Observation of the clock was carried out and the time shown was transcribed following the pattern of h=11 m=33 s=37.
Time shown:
h=12 m=9 s=19
